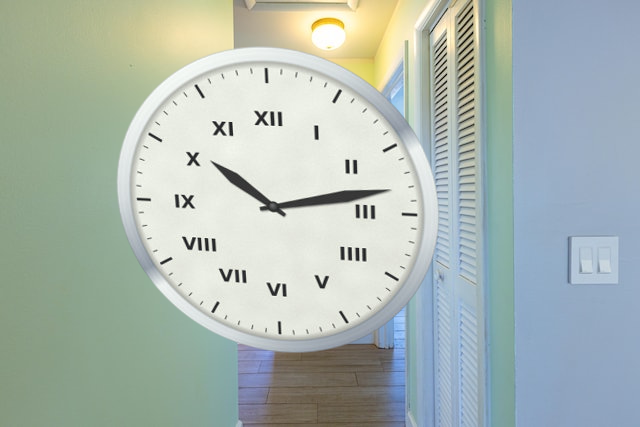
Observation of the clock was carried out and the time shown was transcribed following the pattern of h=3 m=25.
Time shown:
h=10 m=13
